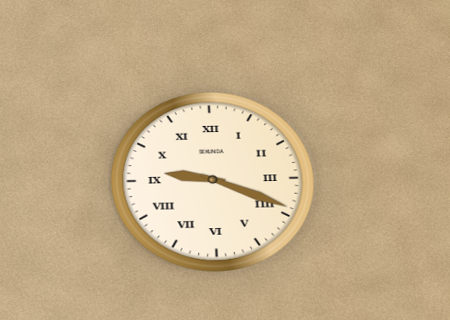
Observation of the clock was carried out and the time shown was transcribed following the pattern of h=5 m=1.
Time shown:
h=9 m=19
